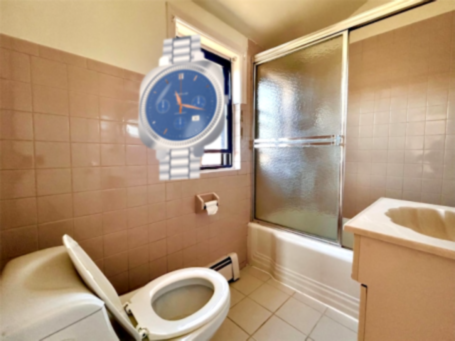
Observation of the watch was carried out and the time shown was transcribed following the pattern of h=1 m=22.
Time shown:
h=11 m=18
